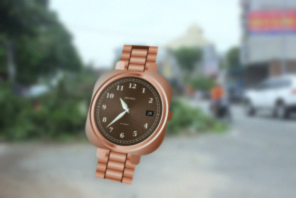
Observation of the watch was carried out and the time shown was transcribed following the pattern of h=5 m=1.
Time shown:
h=10 m=37
